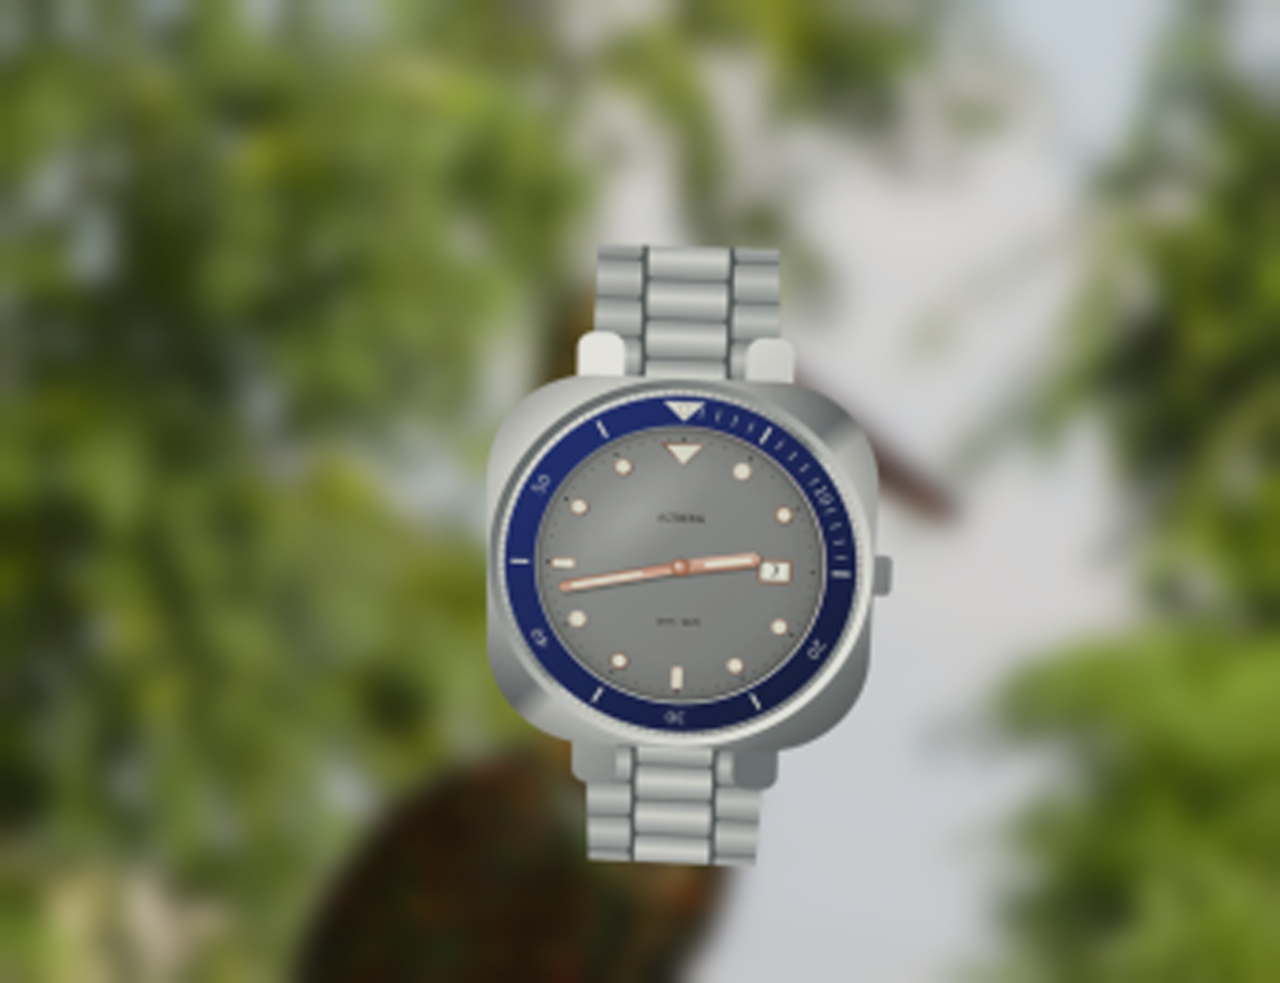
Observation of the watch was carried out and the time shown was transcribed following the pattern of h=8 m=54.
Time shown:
h=2 m=43
